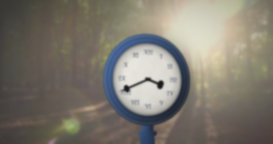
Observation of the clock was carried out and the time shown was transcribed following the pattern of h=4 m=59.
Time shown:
h=3 m=41
